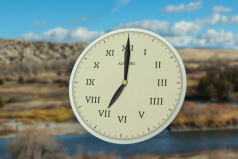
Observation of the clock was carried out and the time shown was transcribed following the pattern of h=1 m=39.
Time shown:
h=7 m=0
